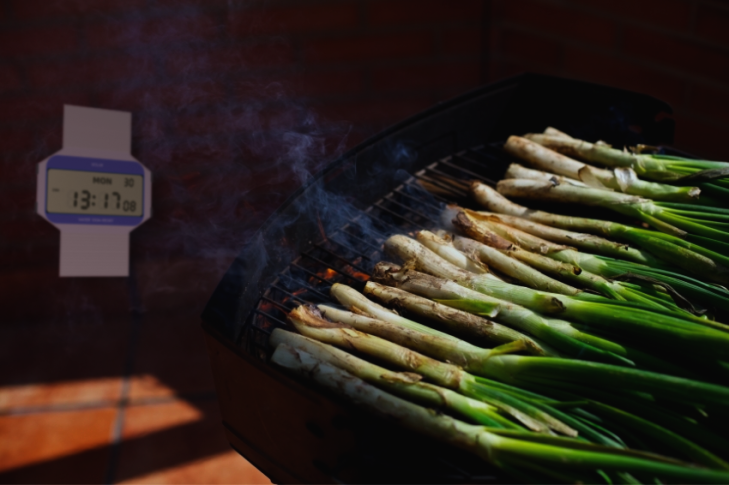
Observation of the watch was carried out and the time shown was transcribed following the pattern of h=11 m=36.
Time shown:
h=13 m=17
